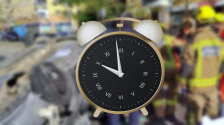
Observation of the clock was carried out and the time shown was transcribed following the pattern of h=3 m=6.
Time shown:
h=9 m=59
